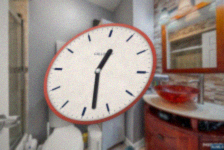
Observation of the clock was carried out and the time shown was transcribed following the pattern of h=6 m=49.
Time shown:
h=12 m=28
